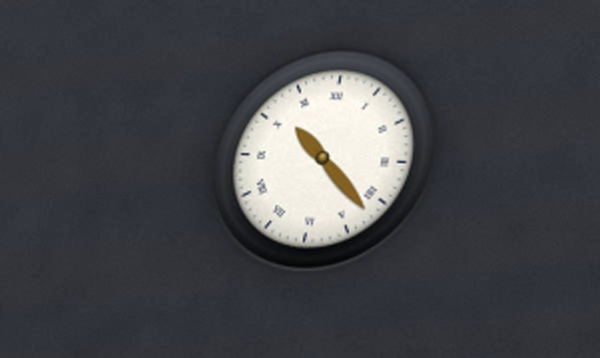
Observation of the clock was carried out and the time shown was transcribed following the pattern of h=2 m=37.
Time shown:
h=10 m=22
